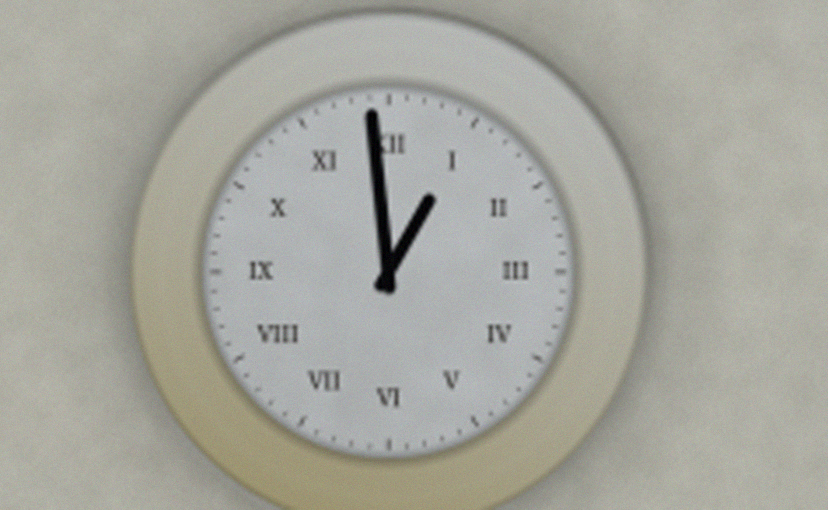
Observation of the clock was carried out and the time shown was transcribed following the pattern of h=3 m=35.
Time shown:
h=12 m=59
